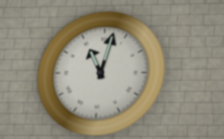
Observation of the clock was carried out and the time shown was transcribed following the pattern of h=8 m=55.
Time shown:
h=11 m=2
